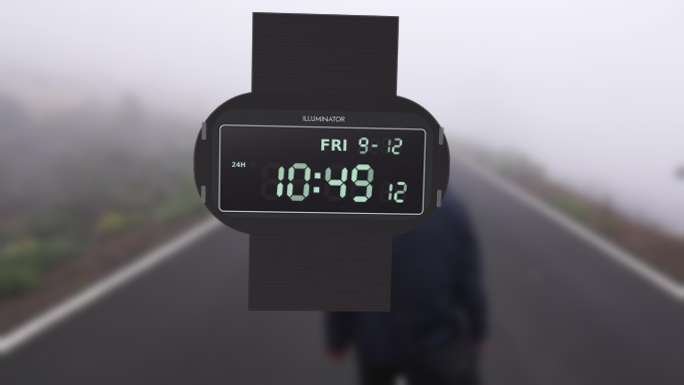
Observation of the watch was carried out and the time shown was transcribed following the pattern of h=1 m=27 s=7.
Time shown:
h=10 m=49 s=12
